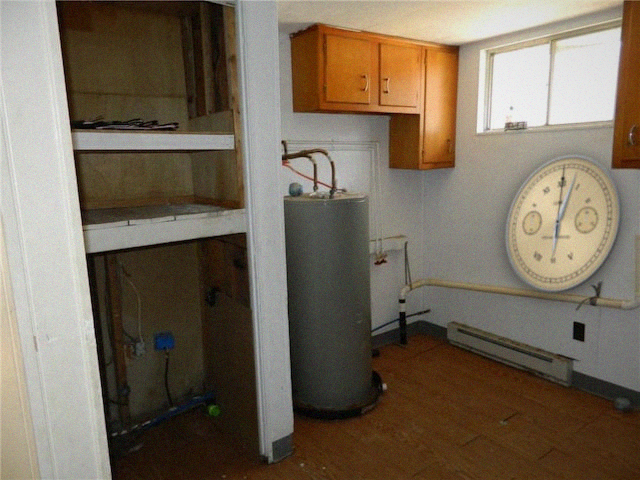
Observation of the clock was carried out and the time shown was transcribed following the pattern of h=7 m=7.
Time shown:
h=6 m=3
